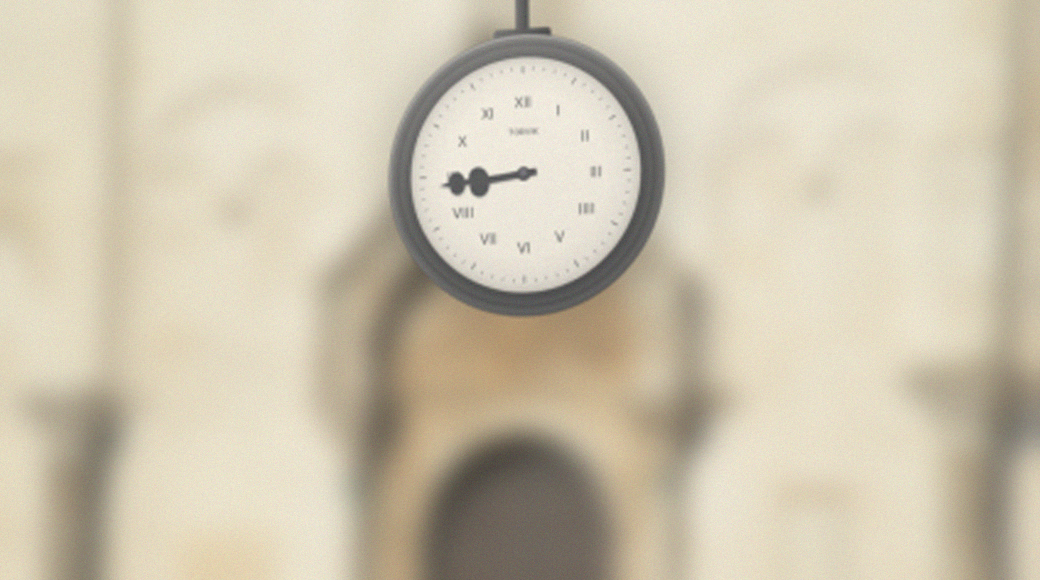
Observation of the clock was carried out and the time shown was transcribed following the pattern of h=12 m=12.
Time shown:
h=8 m=44
